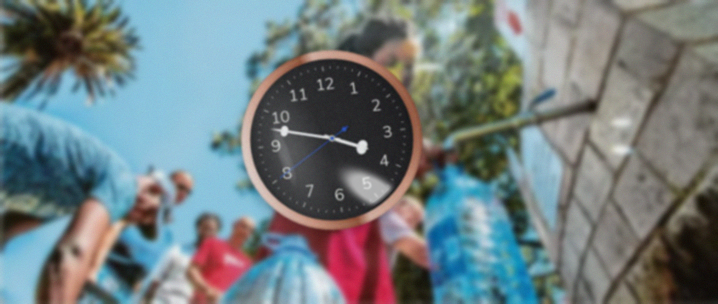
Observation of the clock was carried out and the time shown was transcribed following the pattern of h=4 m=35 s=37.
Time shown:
h=3 m=47 s=40
